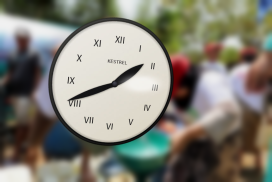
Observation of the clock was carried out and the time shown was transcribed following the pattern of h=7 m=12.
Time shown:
h=1 m=41
